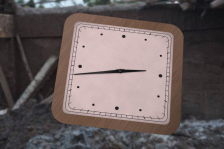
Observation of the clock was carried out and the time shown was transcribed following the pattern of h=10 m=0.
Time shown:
h=2 m=43
